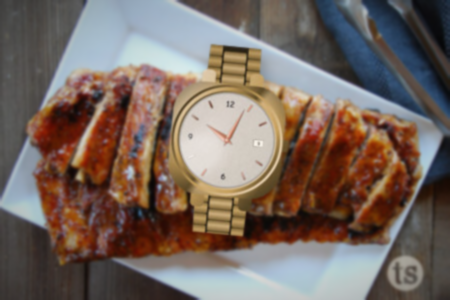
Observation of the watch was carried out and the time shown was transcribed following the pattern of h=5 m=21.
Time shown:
h=10 m=4
